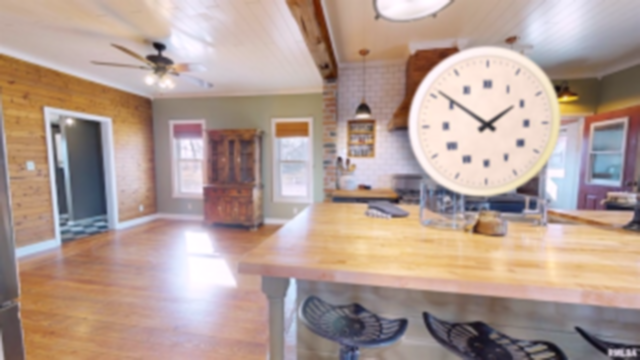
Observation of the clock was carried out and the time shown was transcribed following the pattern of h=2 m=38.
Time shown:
h=1 m=51
